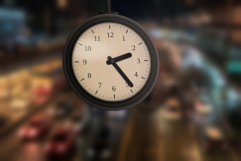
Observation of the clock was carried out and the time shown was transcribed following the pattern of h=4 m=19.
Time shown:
h=2 m=24
